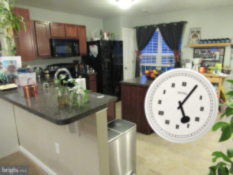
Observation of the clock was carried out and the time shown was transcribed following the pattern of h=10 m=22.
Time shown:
h=5 m=5
